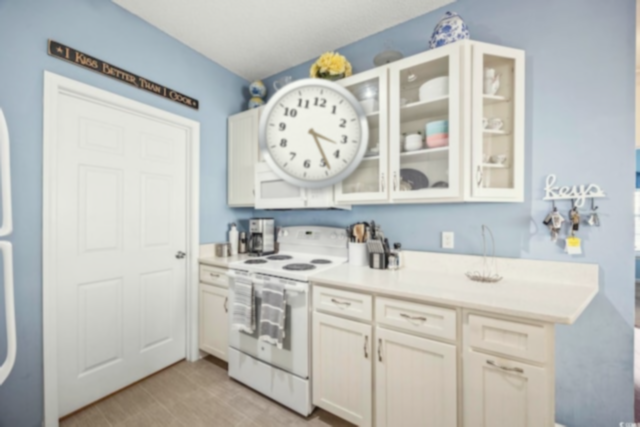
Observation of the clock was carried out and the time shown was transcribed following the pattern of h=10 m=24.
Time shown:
h=3 m=24
